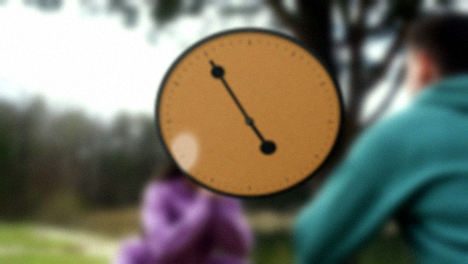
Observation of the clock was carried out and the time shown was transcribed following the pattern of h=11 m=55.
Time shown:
h=4 m=55
